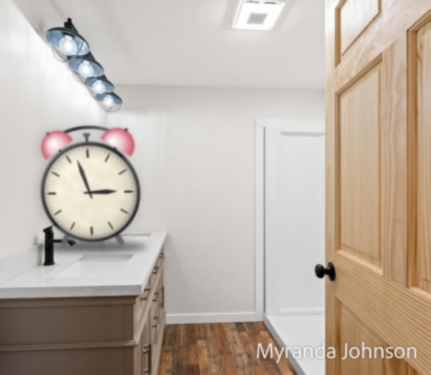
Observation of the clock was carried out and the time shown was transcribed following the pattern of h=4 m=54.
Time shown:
h=2 m=57
